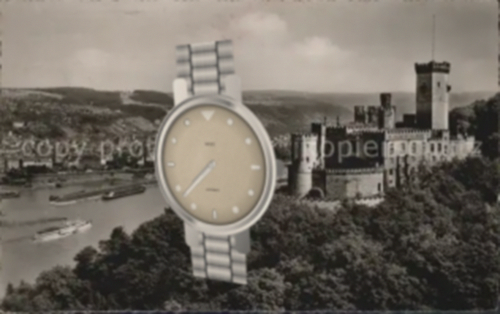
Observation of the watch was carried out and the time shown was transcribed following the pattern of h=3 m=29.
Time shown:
h=7 m=38
